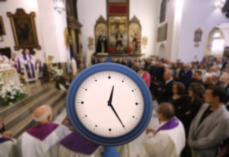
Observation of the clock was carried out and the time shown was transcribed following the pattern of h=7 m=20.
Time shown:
h=12 m=25
